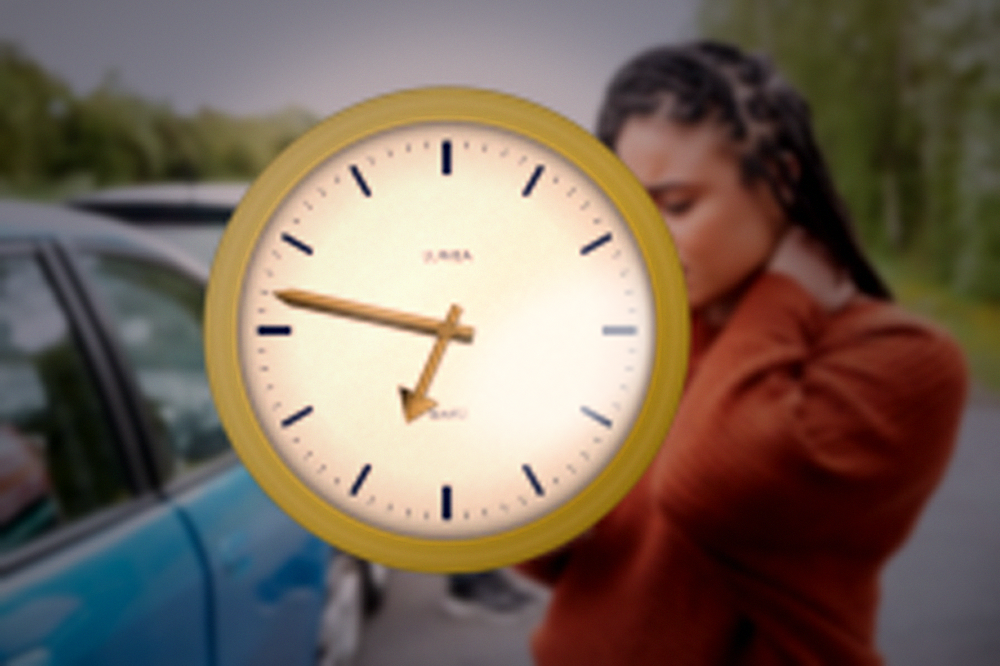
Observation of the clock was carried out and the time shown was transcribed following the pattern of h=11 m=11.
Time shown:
h=6 m=47
